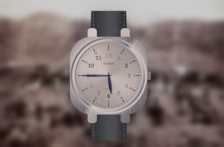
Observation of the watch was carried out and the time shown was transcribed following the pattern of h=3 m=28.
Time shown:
h=5 m=45
